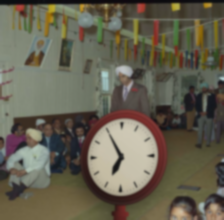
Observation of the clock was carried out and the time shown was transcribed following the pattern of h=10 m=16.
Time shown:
h=6 m=55
